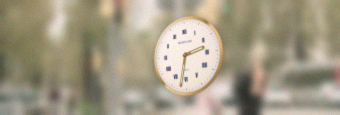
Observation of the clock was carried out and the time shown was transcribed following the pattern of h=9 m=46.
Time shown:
h=2 m=32
